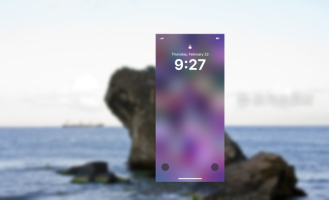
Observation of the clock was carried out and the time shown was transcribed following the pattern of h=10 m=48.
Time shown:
h=9 m=27
